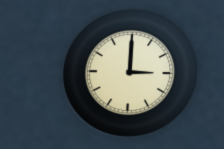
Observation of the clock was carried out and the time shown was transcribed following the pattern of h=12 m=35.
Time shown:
h=3 m=0
